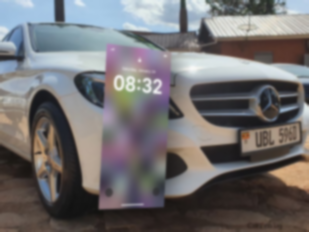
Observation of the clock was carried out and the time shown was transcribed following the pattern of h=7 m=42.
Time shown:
h=8 m=32
